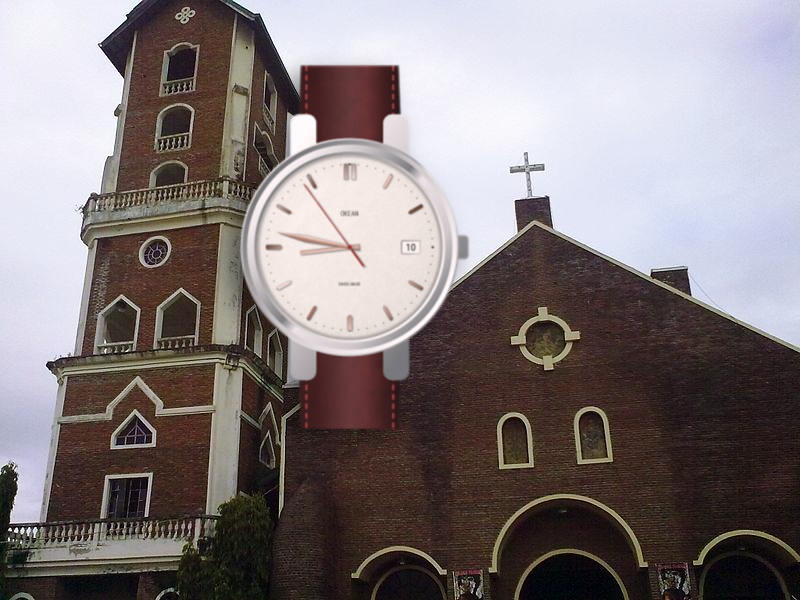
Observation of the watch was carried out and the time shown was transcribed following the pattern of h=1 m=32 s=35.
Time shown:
h=8 m=46 s=54
